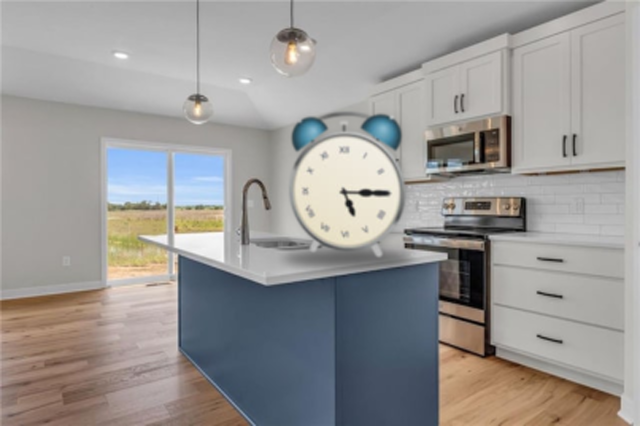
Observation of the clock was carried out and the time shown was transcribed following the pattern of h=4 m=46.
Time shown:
h=5 m=15
